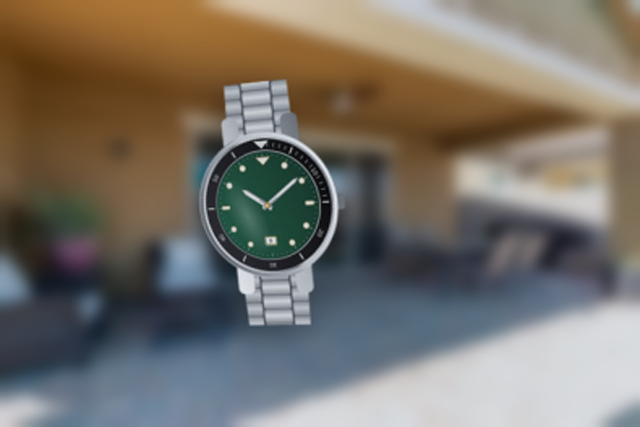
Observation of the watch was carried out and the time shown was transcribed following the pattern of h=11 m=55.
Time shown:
h=10 m=9
